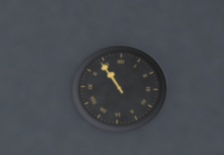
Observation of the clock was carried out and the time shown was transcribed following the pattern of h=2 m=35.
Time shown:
h=10 m=54
